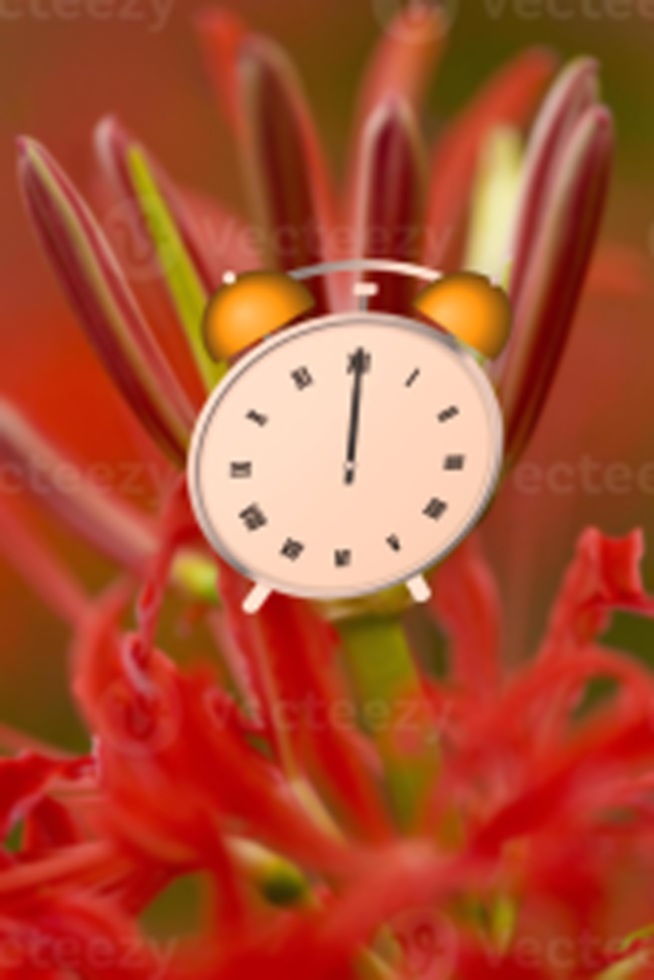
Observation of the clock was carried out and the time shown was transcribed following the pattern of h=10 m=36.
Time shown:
h=12 m=0
